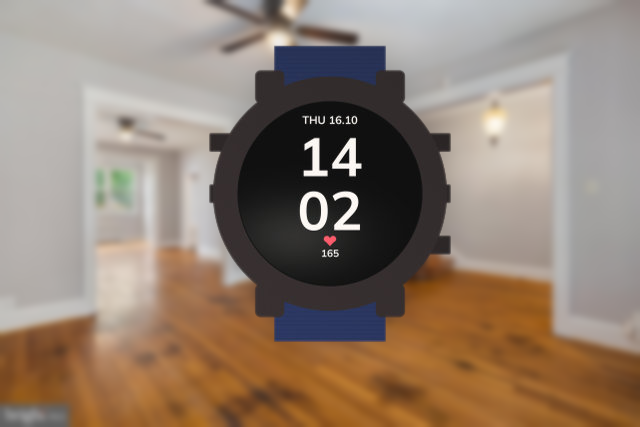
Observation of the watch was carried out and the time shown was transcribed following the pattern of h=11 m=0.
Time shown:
h=14 m=2
